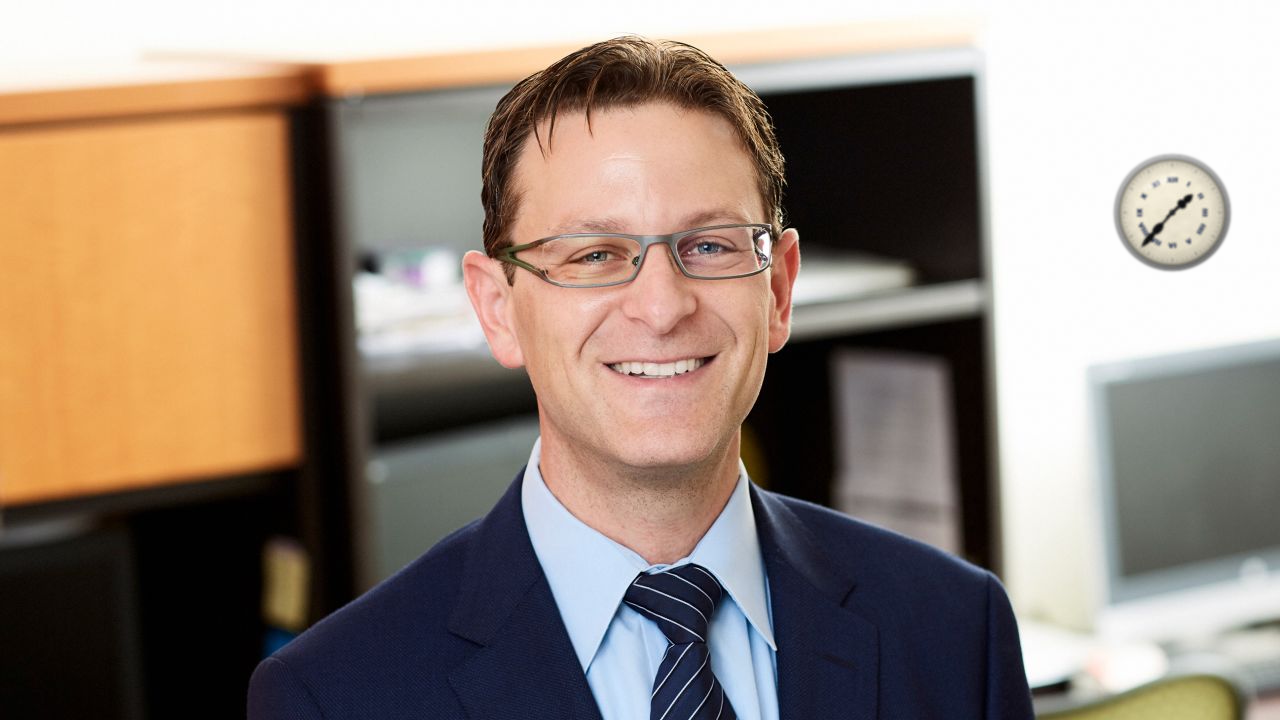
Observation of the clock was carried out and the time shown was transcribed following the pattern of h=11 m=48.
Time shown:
h=1 m=37
